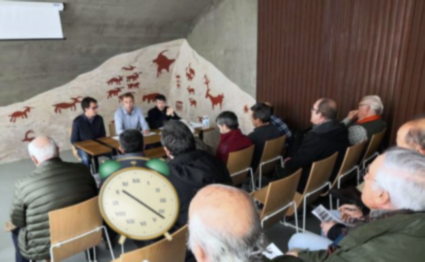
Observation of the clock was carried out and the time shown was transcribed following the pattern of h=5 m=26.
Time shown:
h=10 m=22
